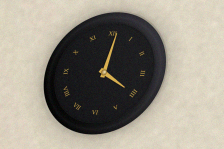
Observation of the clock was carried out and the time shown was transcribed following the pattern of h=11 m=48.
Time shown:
h=4 m=1
